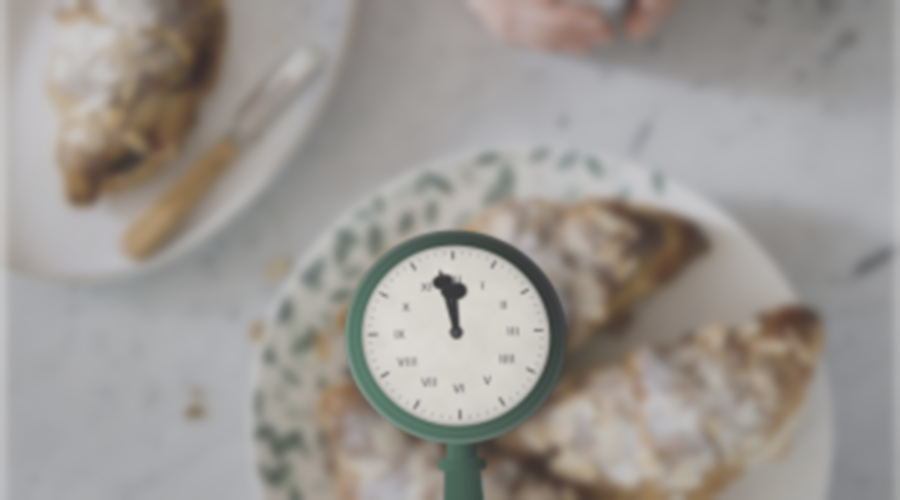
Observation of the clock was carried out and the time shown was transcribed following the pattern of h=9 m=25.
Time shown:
h=11 m=58
